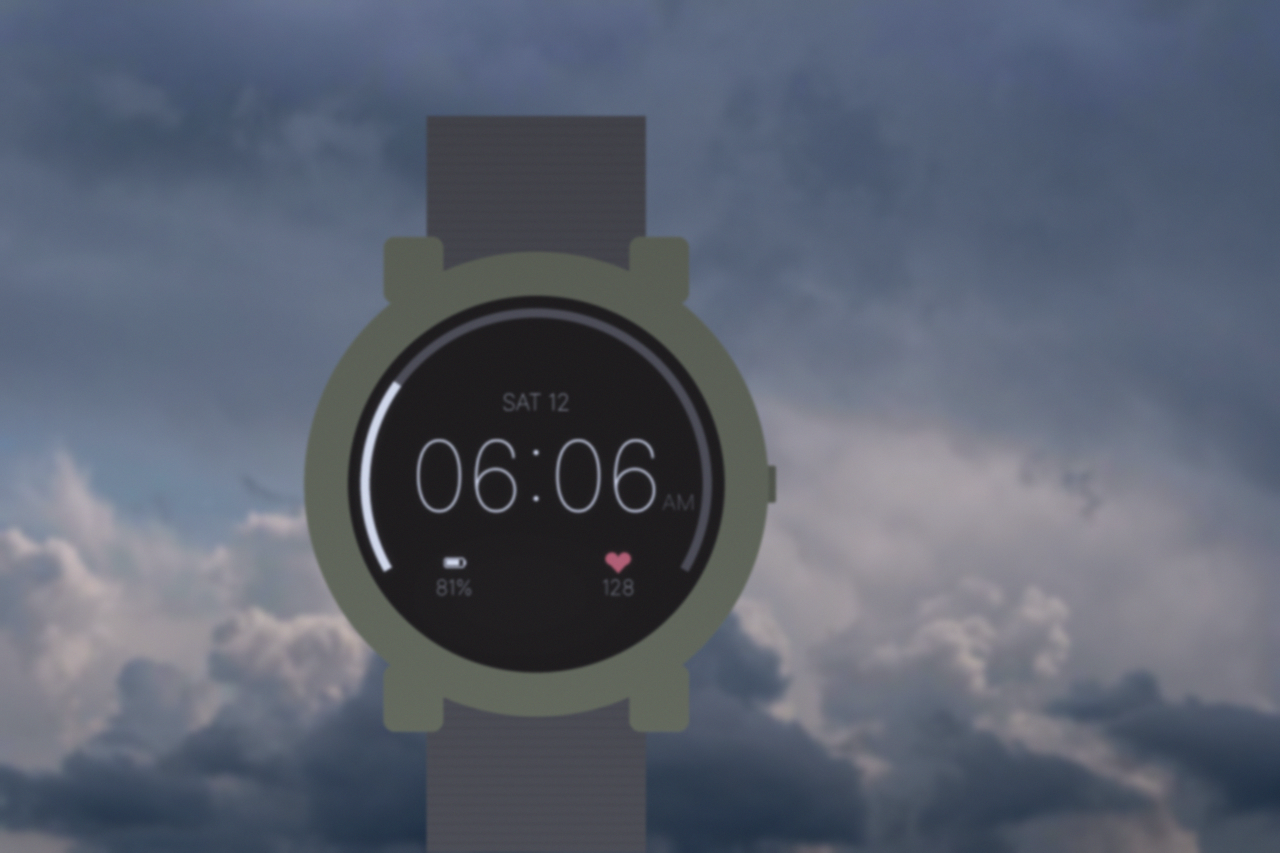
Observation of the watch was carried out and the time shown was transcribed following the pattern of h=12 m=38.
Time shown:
h=6 m=6
